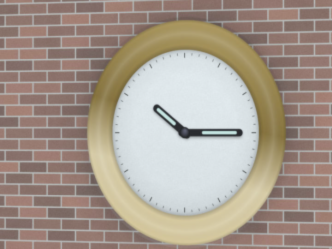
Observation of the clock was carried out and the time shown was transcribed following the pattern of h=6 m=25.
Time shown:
h=10 m=15
